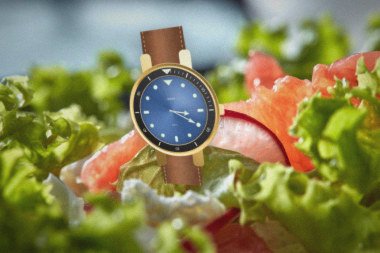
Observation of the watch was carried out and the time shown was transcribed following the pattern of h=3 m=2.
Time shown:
h=3 m=20
